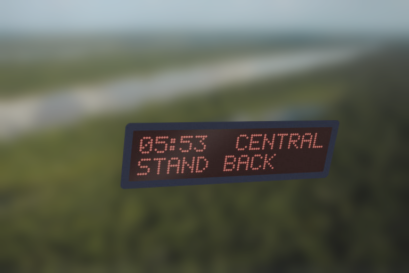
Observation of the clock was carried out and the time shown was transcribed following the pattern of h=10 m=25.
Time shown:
h=5 m=53
